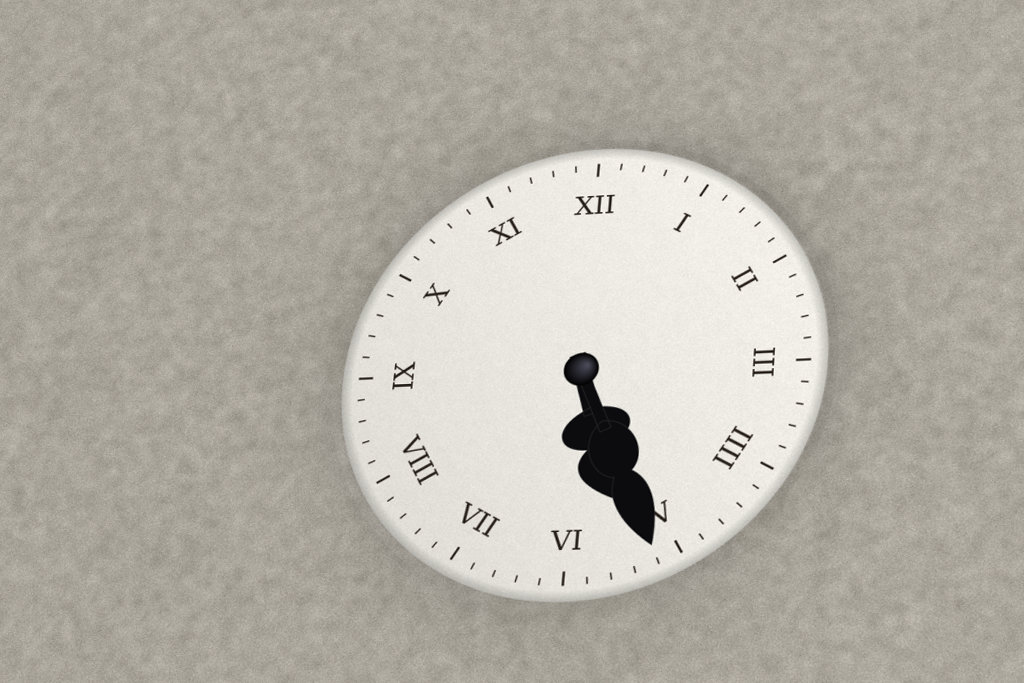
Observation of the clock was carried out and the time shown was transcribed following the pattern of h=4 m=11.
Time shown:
h=5 m=26
